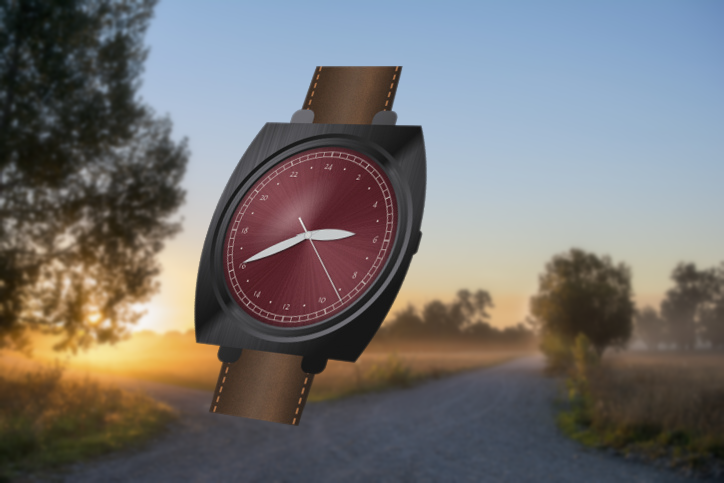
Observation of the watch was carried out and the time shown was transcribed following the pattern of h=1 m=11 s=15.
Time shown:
h=5 m=40 s=23
